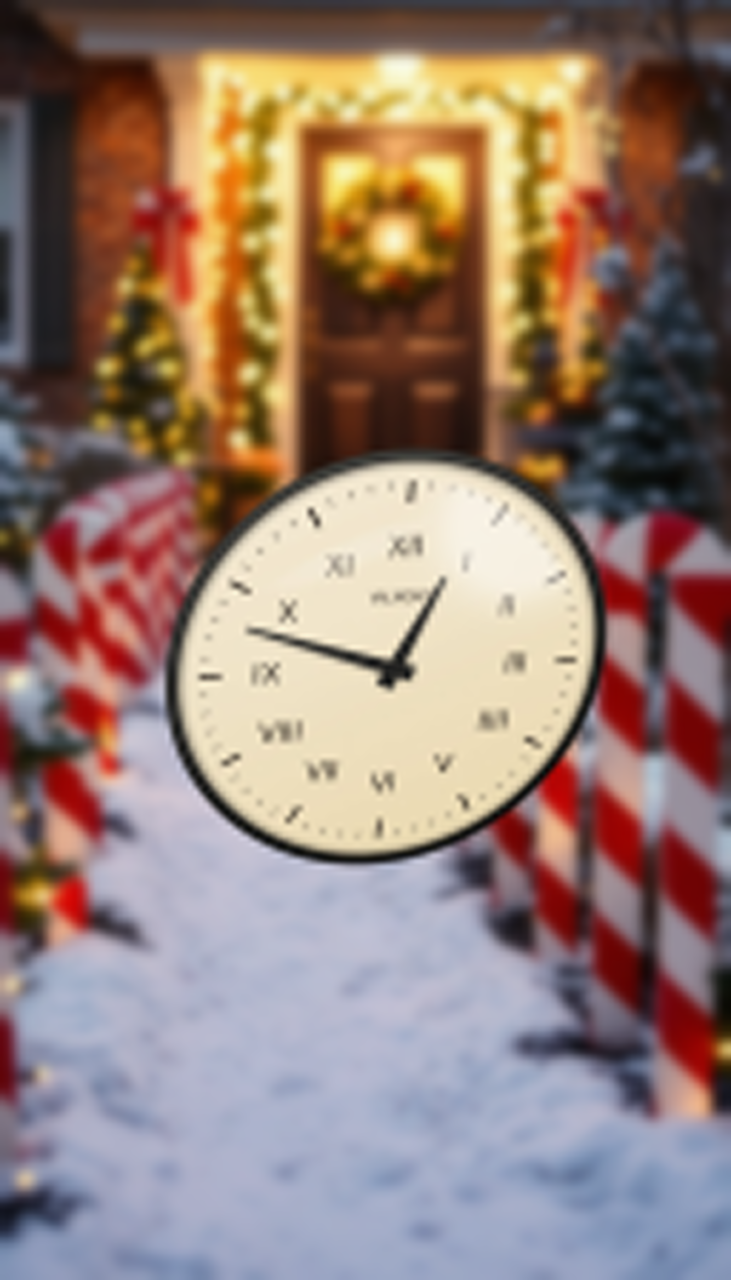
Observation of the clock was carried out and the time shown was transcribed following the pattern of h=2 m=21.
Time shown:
h=12 m=48
